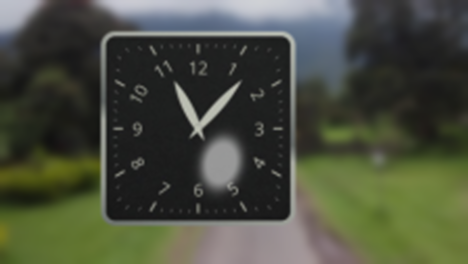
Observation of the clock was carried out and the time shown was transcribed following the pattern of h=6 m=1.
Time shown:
h=11 m=7
